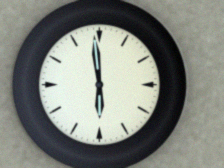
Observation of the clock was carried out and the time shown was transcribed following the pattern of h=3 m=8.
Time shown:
h=5 m=59
